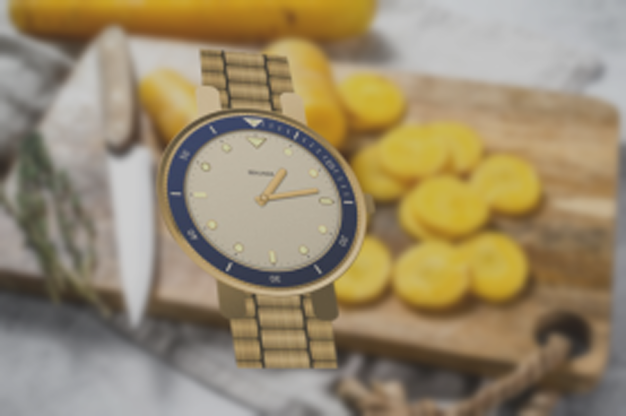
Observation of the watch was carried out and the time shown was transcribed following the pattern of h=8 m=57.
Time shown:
h=1 m=13
